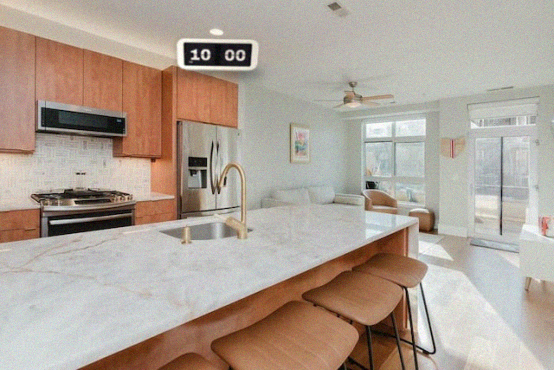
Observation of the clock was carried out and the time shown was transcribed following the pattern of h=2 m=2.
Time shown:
h=10 m=0
